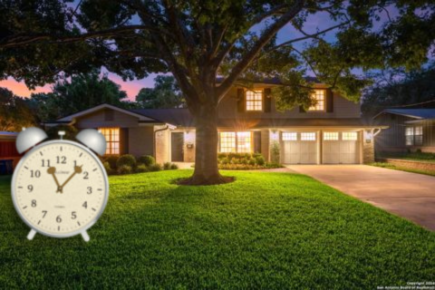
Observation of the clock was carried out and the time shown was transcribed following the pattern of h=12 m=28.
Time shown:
h=11 m=7
